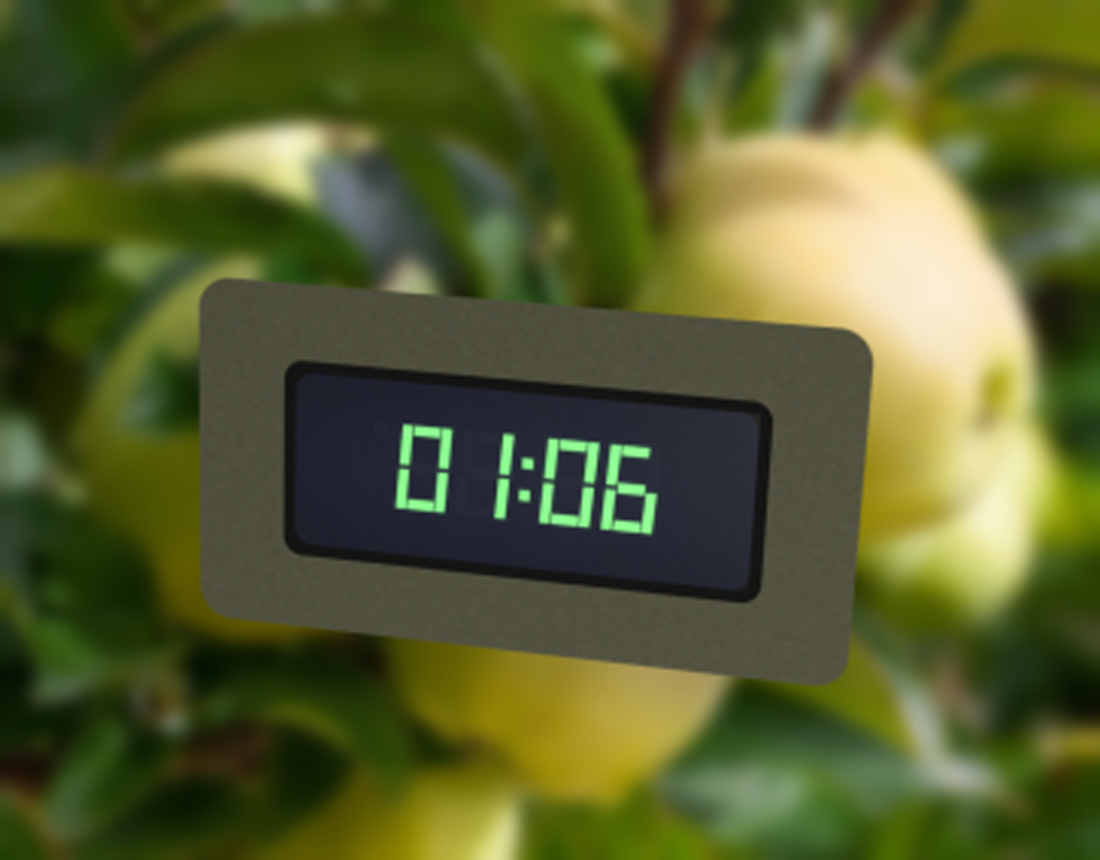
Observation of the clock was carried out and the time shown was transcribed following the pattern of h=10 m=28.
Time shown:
h=1 m=6
